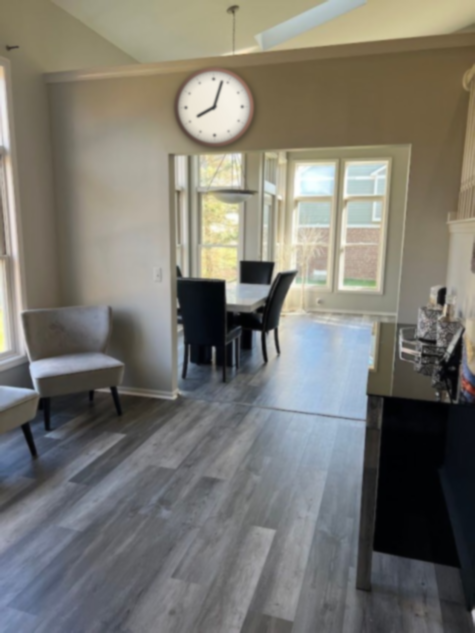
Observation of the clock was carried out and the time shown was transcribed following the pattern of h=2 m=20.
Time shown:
h=8 m=3
